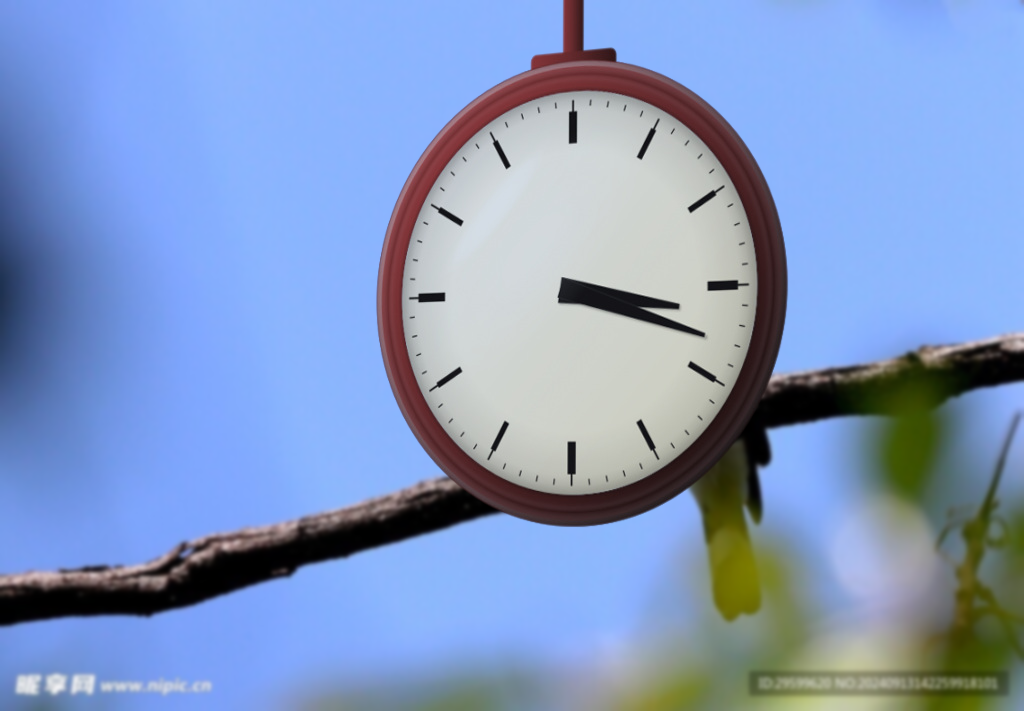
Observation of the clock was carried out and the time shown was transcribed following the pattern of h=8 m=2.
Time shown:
h=3 m=18
